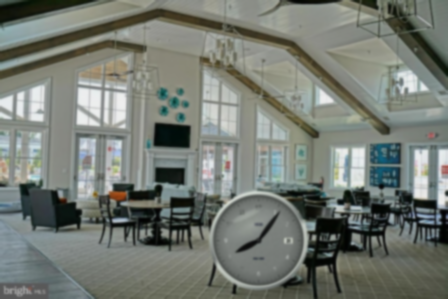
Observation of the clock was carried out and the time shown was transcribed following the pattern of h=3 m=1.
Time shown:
h=8 m=6
